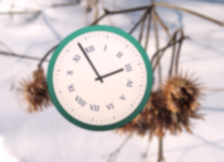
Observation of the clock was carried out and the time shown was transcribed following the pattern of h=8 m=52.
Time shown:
h=2 m=58
